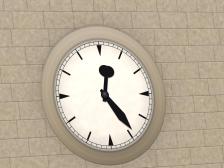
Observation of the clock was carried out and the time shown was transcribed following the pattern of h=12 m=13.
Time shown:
h=12 m=24
